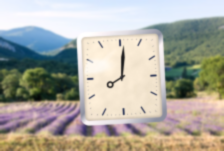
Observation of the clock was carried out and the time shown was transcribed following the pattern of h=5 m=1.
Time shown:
h=8 m=1
